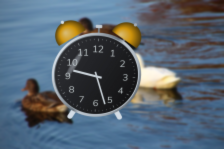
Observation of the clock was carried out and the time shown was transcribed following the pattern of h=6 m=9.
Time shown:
h=9 m=27
